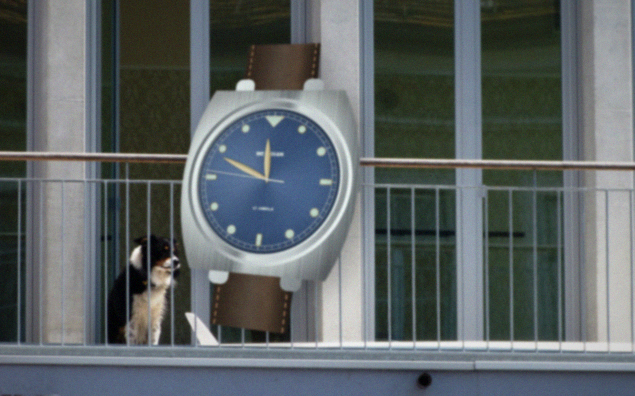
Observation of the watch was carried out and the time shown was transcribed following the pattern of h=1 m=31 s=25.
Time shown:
h=11 m=48 s=46
